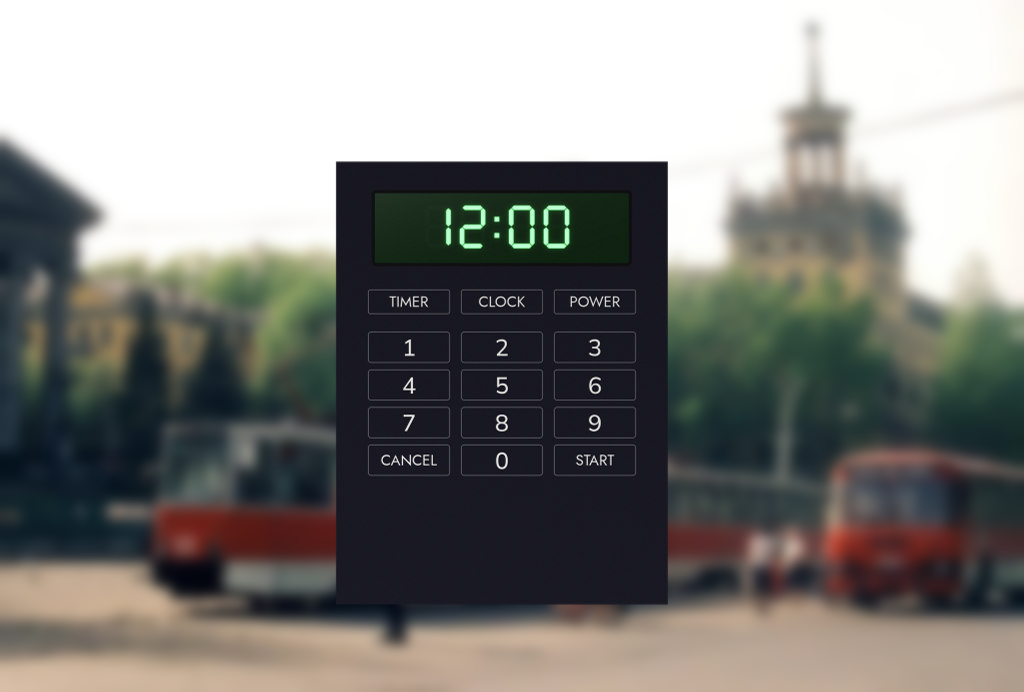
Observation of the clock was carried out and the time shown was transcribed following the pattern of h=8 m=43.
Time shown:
h=12 m=0
